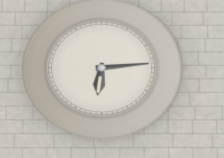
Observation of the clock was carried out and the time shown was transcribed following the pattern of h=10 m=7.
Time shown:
h=6 m=14
